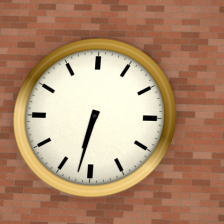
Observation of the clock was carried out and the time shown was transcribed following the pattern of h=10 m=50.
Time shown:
h=6 m=32
